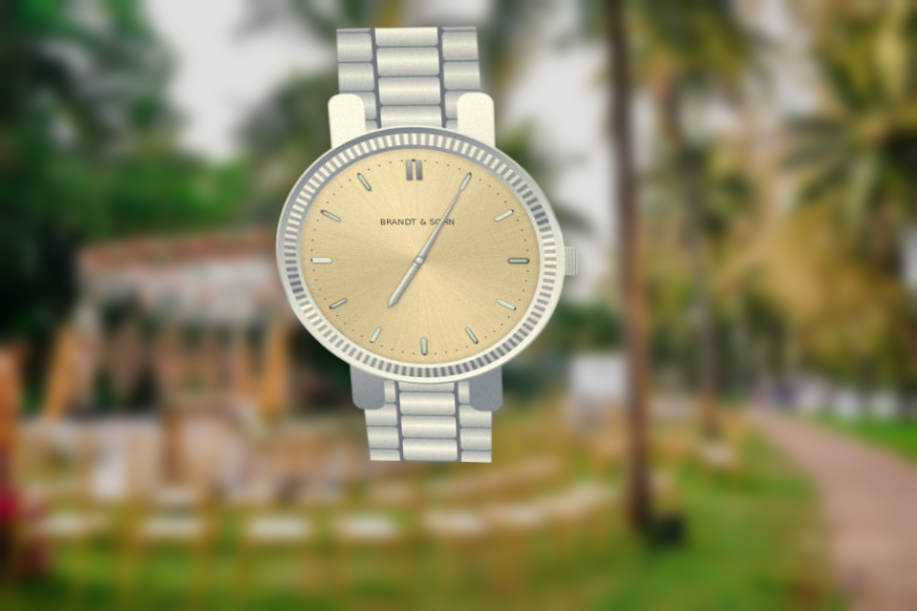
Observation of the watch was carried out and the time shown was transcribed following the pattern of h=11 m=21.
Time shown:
h=7 m=5
